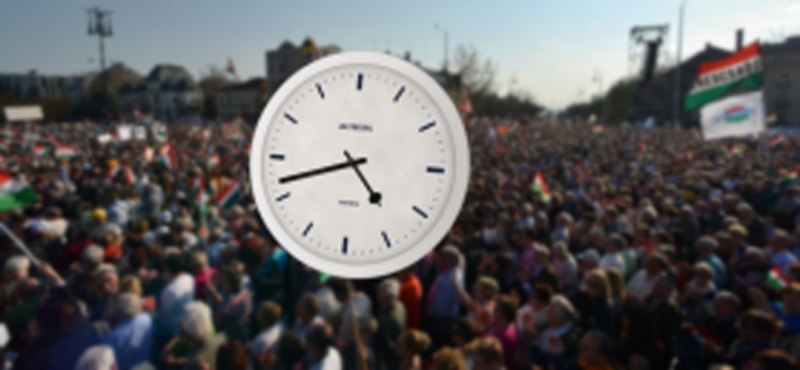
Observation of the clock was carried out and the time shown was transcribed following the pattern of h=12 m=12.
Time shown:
h=4 m=42
